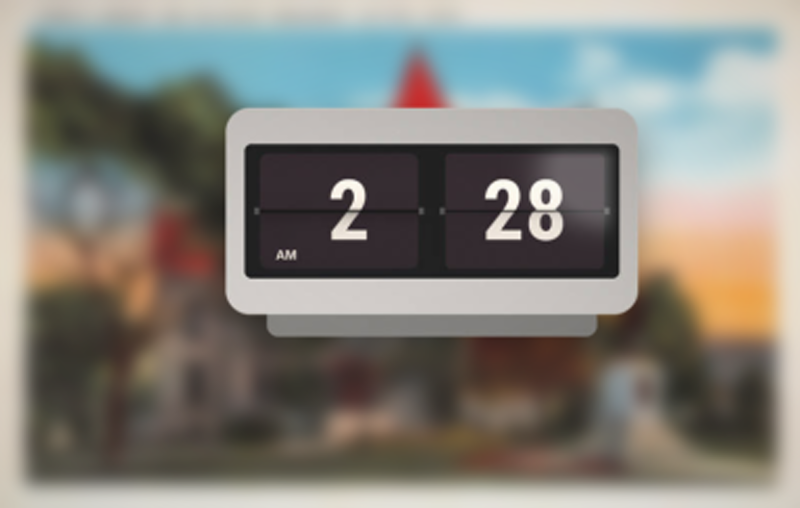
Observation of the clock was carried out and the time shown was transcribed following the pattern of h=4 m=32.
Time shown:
h=2 m=28
